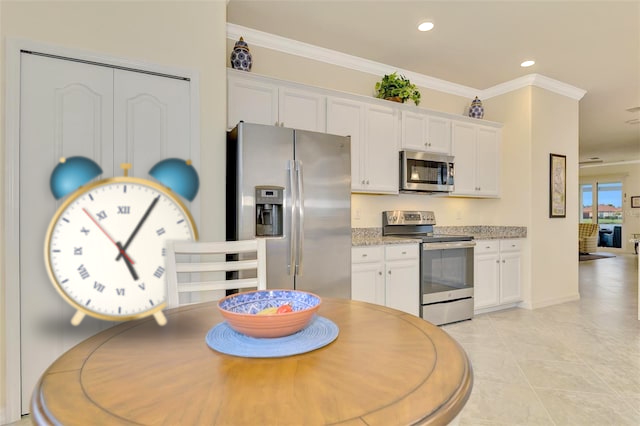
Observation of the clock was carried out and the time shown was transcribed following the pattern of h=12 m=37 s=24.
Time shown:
h=5 m=4 s=53
